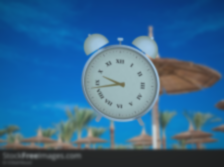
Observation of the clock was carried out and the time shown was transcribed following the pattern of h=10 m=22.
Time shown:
h=9 m=43
